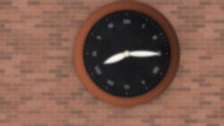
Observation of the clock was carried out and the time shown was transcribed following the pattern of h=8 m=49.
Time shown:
h=8 m=15
